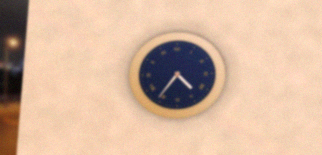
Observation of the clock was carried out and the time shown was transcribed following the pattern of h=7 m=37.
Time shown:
h=4 m=36
